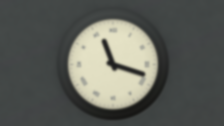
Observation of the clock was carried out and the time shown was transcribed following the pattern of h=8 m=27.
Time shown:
h=11 m=18
